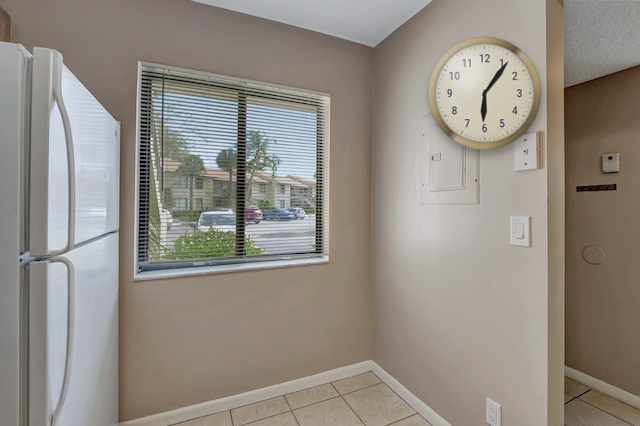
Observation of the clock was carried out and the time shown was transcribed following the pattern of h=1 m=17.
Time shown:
h=6 m=6
